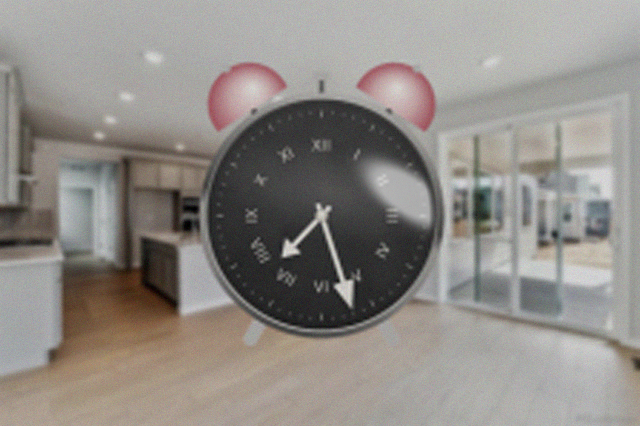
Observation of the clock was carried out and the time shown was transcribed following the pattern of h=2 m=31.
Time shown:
h=7 m=27
